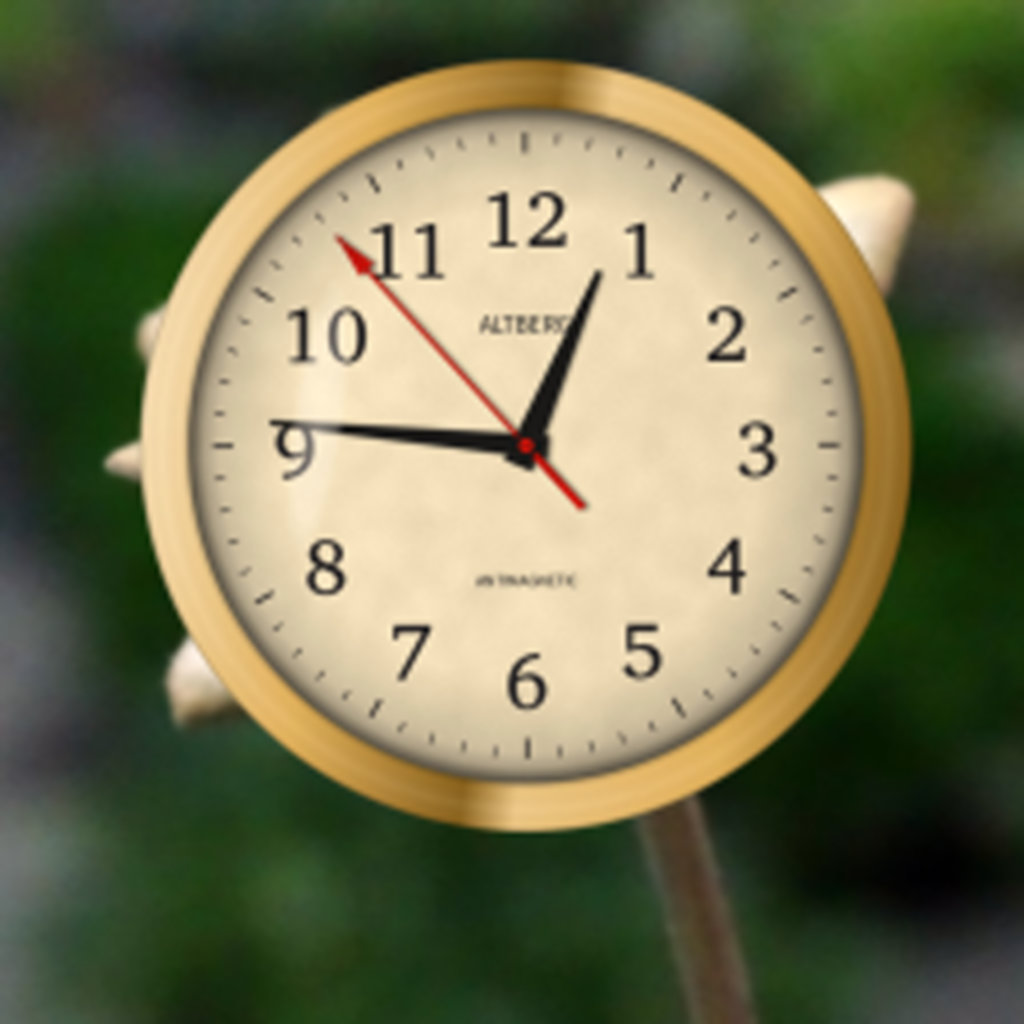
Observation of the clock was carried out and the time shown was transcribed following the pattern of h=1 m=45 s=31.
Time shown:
h=12 m=45 s=53
